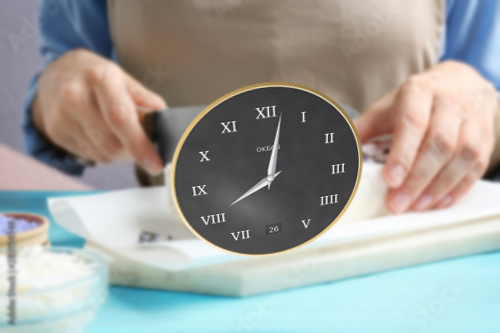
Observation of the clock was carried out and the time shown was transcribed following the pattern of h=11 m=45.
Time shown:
h=8 m=2
